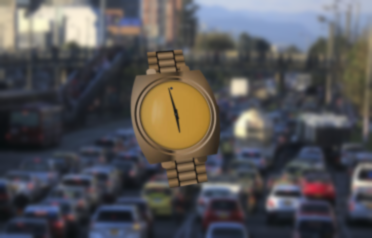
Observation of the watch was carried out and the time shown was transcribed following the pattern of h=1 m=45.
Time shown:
h=5 m=59
